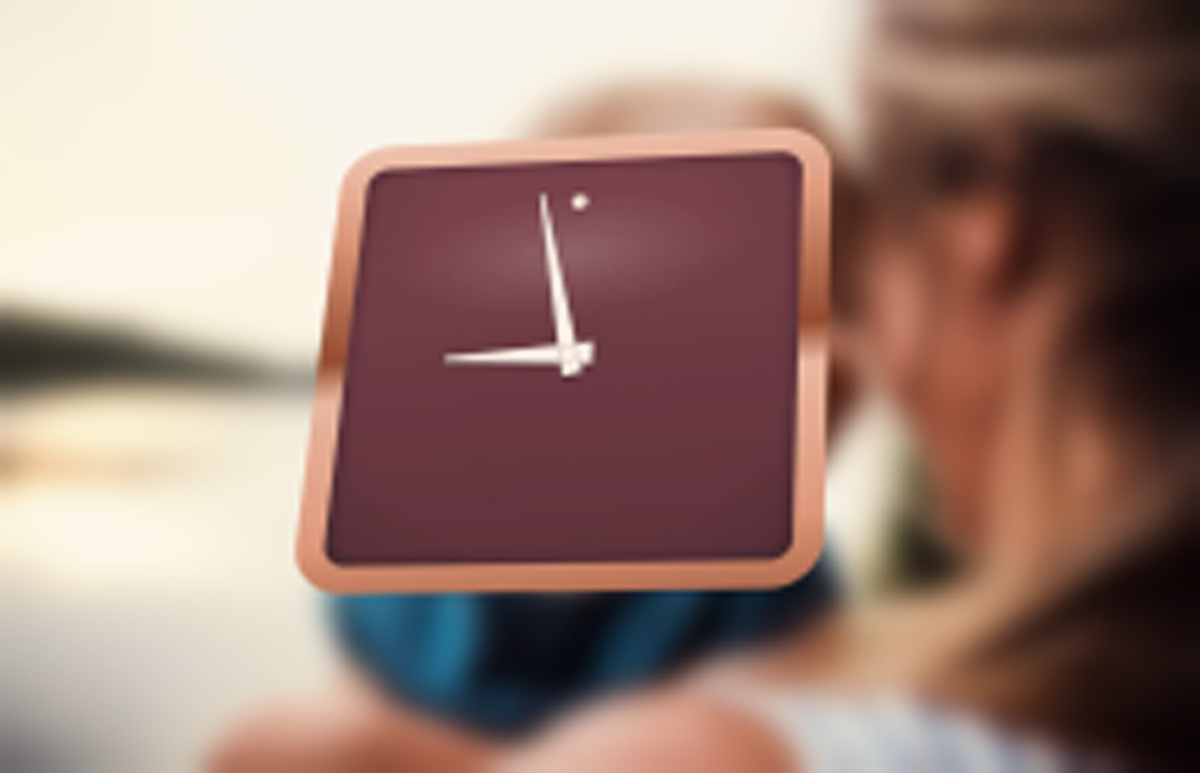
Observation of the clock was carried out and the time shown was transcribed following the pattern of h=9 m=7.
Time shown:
h=8 m=58
